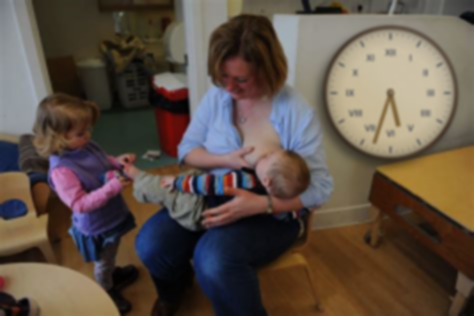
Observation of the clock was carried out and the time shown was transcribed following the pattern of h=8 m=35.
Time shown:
h=5 m=33
